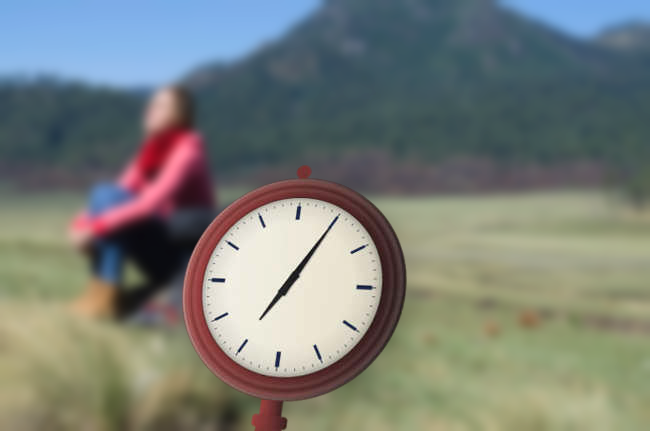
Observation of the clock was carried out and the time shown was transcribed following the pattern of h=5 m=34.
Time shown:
h=7 m=5
